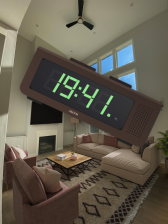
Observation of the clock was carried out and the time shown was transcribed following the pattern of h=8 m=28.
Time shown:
h=19 m=41
